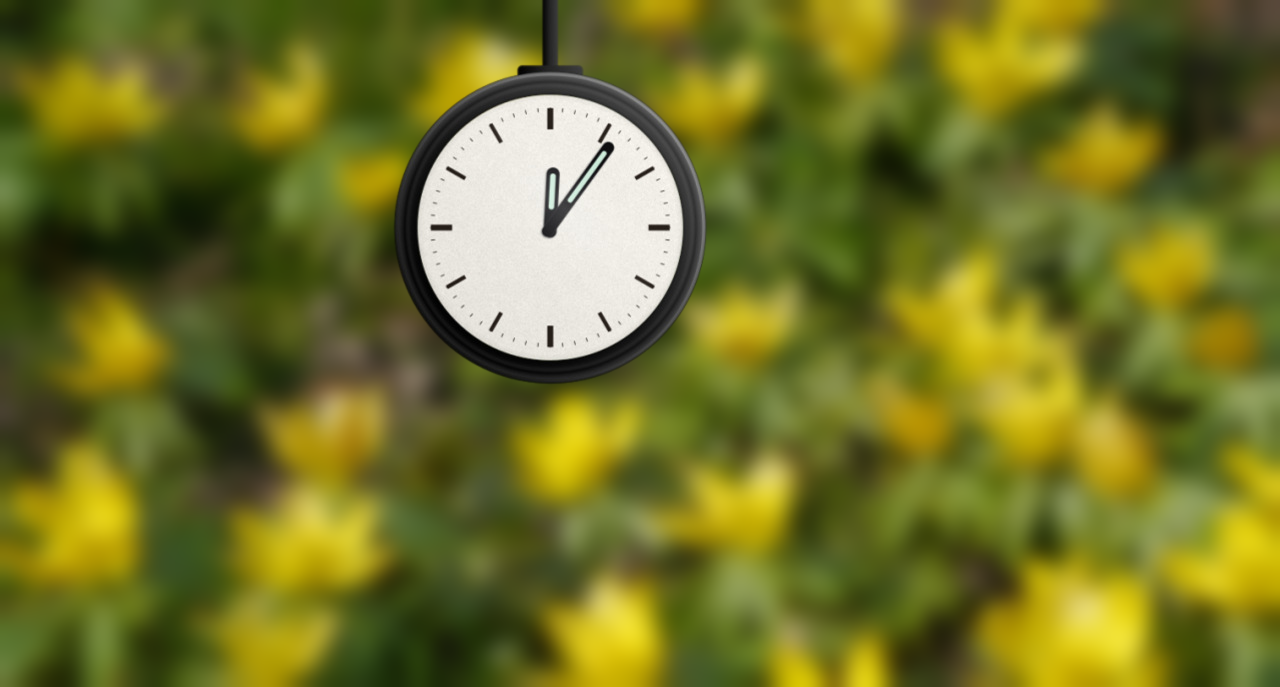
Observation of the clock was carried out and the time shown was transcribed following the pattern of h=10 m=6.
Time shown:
h=12 m=6
